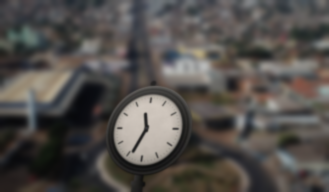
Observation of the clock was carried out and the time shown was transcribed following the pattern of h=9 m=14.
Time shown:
h=11 m=34
